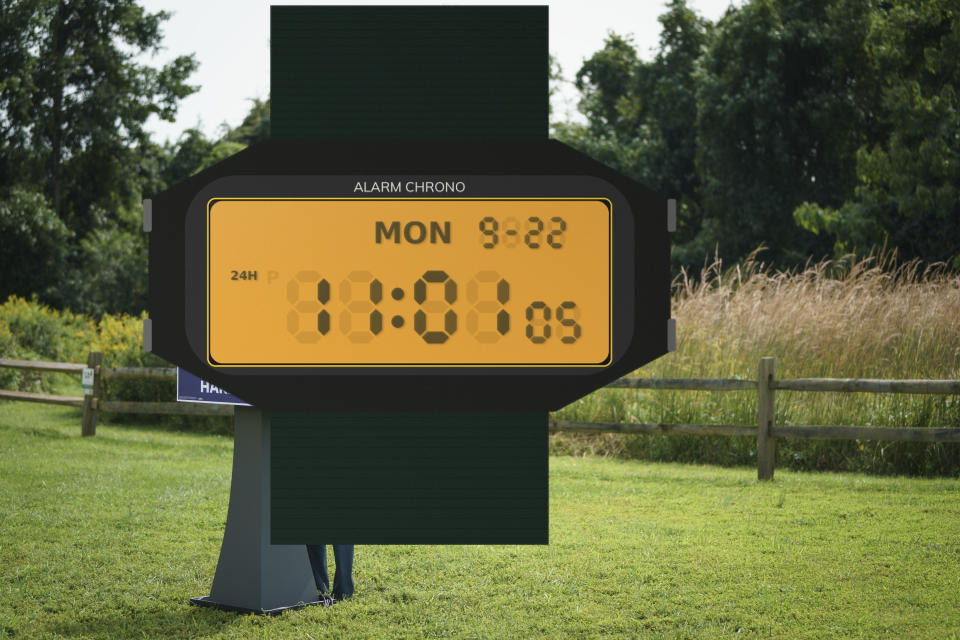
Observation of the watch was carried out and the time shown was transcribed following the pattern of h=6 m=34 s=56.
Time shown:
h=11 m=1 s=5
